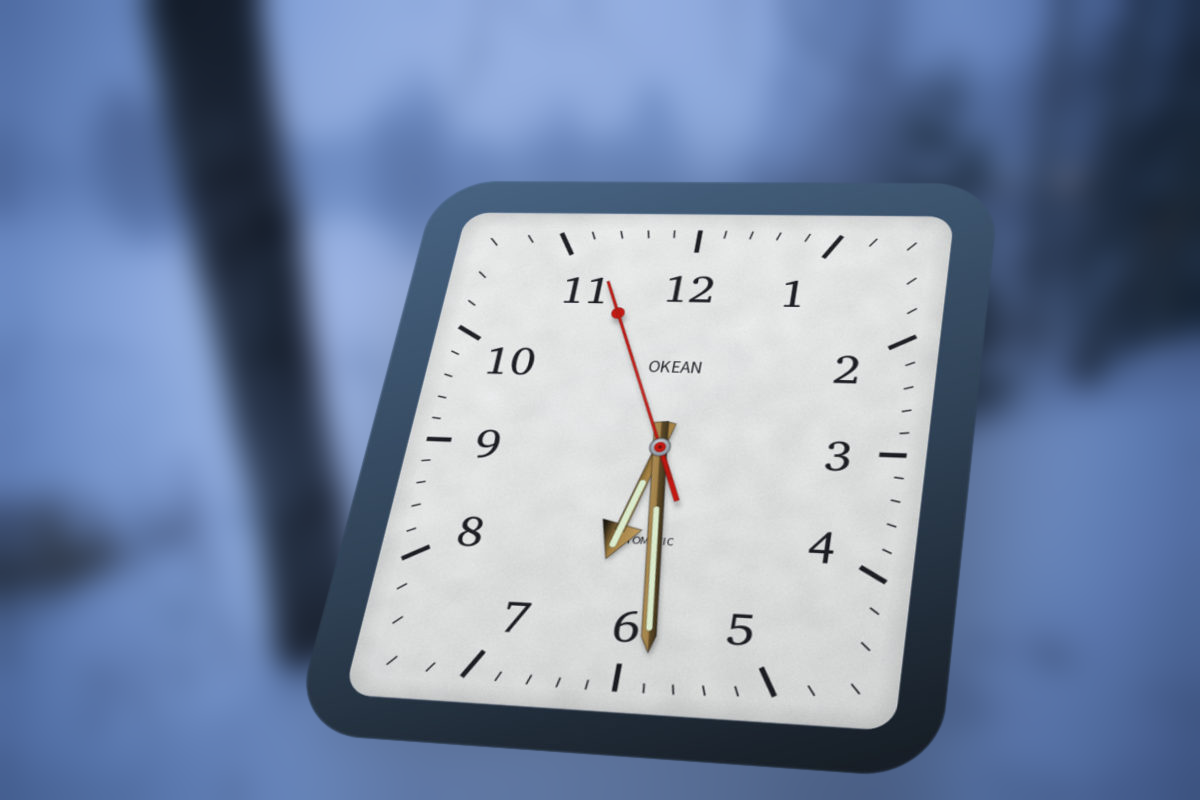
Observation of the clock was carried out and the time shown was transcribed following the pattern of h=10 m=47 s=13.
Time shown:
h=6 m=28 s=56
